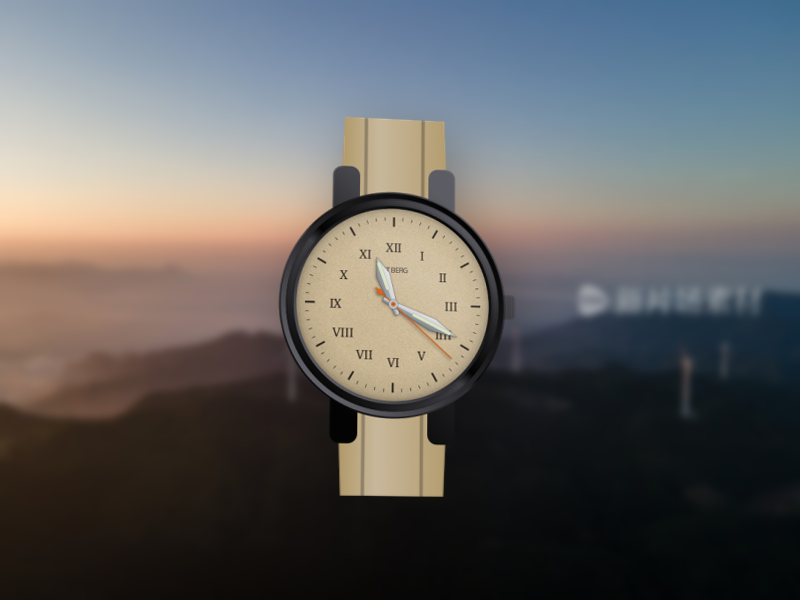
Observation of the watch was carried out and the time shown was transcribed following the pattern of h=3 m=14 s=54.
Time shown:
h=11 m=19 s=22
